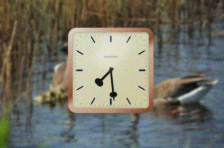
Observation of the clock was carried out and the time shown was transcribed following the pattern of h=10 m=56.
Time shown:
h=7 m=29
